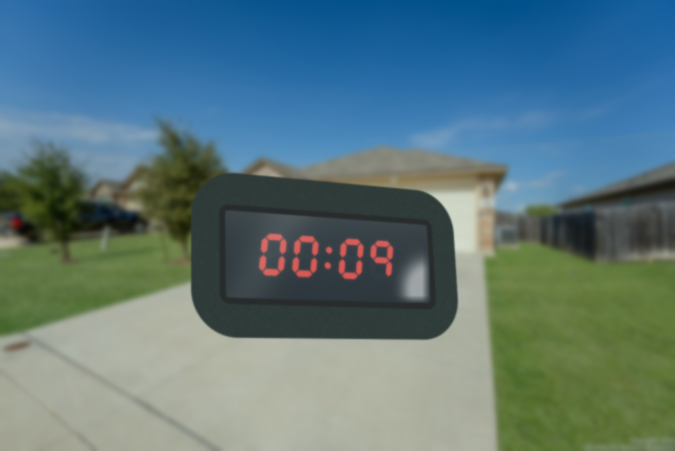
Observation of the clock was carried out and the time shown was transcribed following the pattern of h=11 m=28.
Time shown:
h=0 m=9
